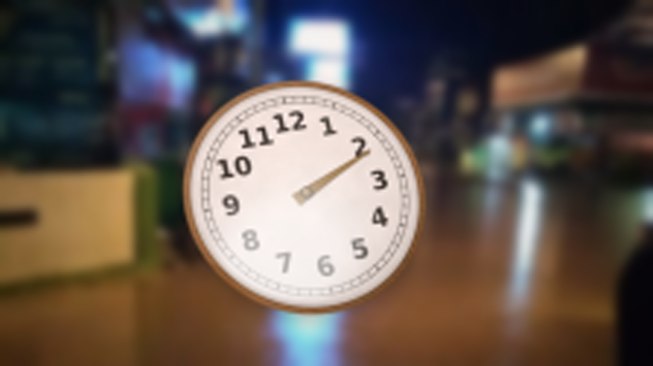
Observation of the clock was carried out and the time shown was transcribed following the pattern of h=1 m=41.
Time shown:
h=2 m=11
